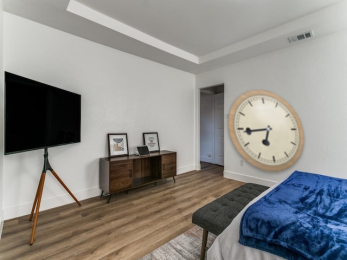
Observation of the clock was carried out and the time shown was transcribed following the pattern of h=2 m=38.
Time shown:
h=6 m=44
